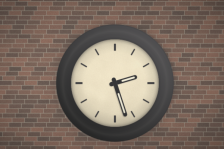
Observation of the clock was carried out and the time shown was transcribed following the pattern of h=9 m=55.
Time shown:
h=2 m=27
